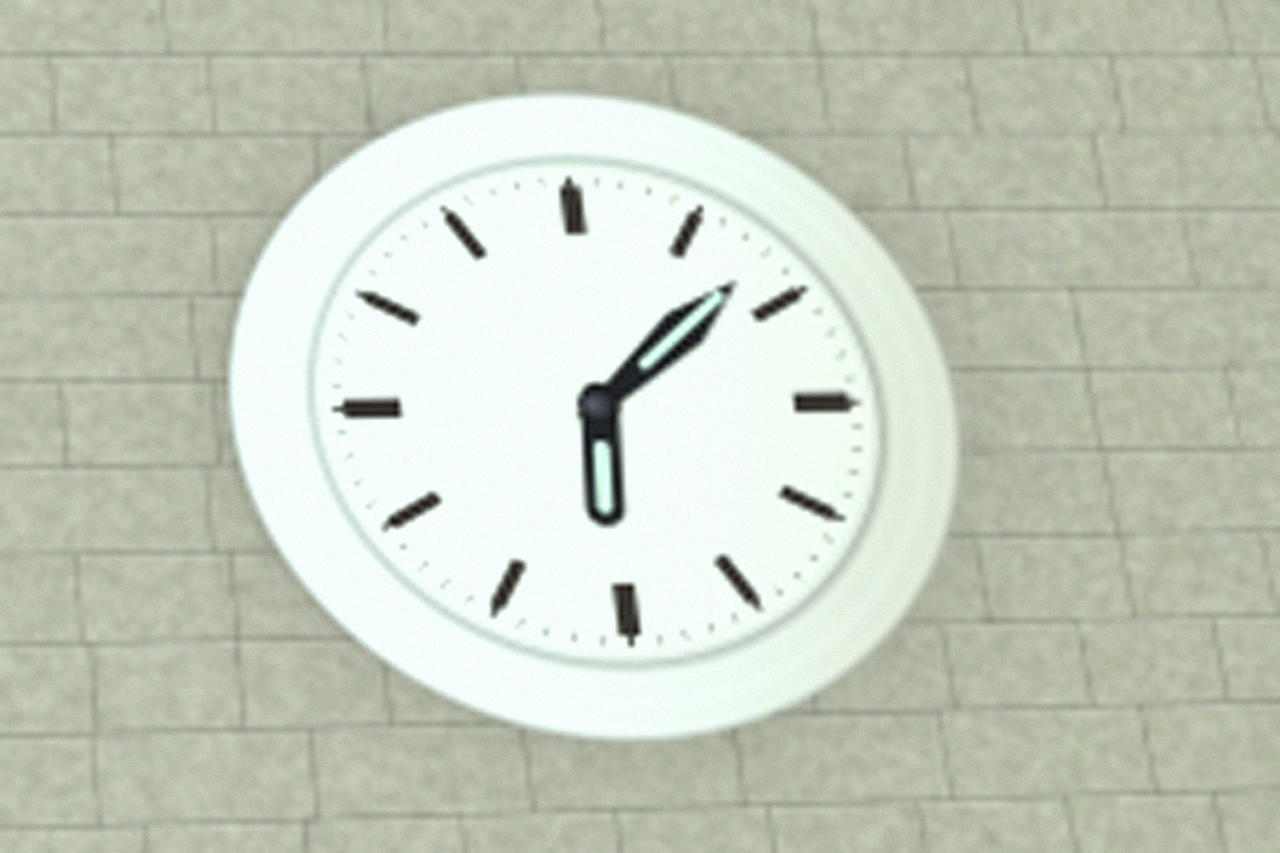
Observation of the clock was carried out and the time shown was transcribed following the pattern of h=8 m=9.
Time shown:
h=6 m=8
